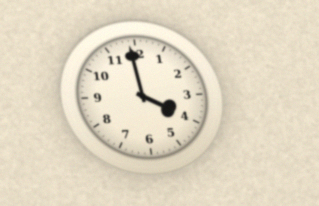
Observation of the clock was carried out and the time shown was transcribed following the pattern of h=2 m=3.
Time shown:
h=3 m=59
